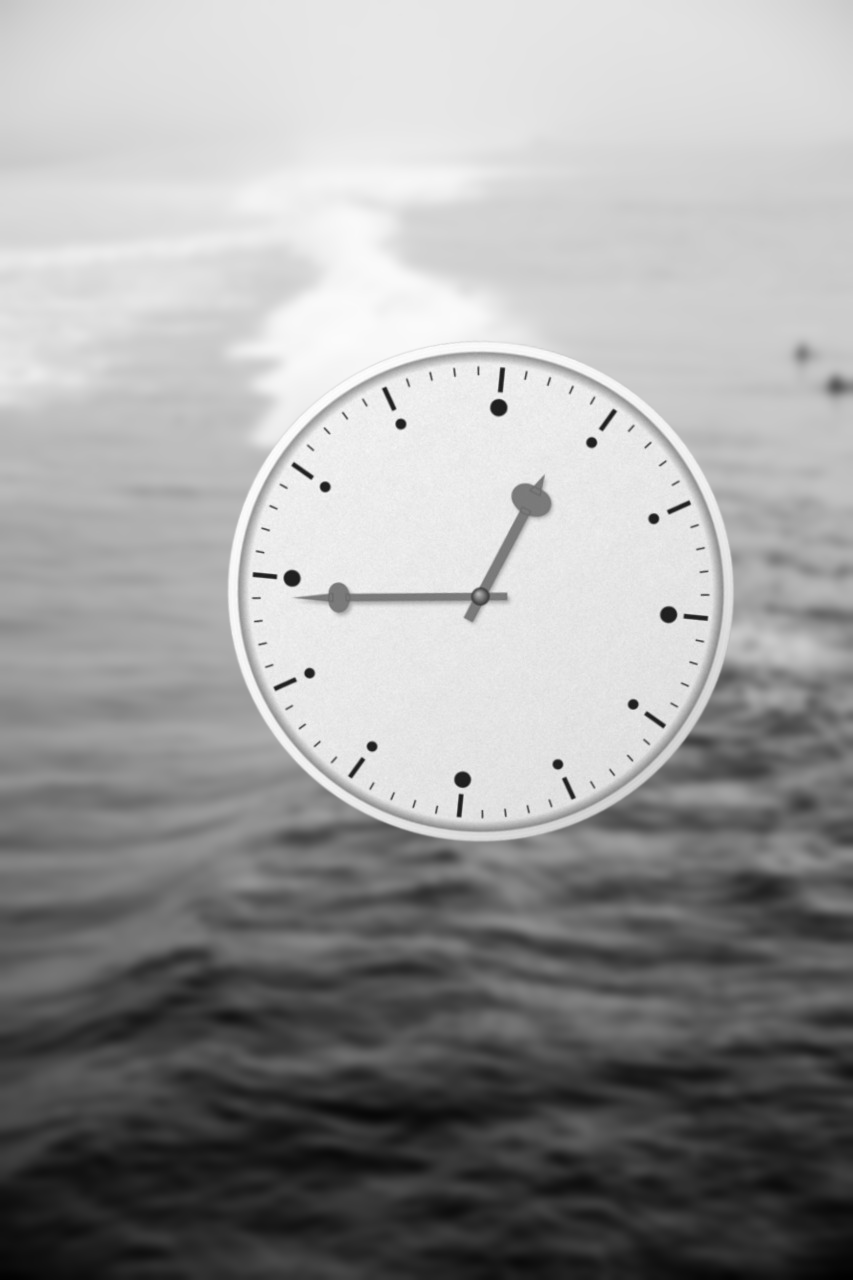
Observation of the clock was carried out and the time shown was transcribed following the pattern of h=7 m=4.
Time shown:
h=12 m=44
